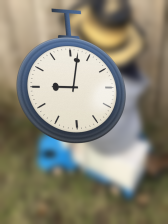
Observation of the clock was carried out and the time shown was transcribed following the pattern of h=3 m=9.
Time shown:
h=9 m=2
